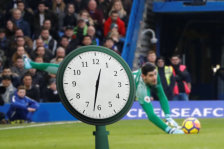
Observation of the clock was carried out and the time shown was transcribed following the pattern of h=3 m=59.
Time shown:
h=12 m=32
